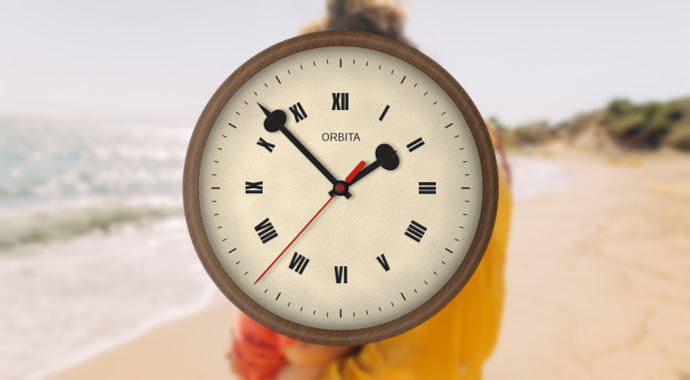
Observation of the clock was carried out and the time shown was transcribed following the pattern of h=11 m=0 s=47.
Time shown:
h=1 m=52 s=37
